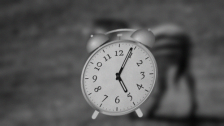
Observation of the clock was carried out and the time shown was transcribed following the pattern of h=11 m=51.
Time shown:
h=5 m=4
